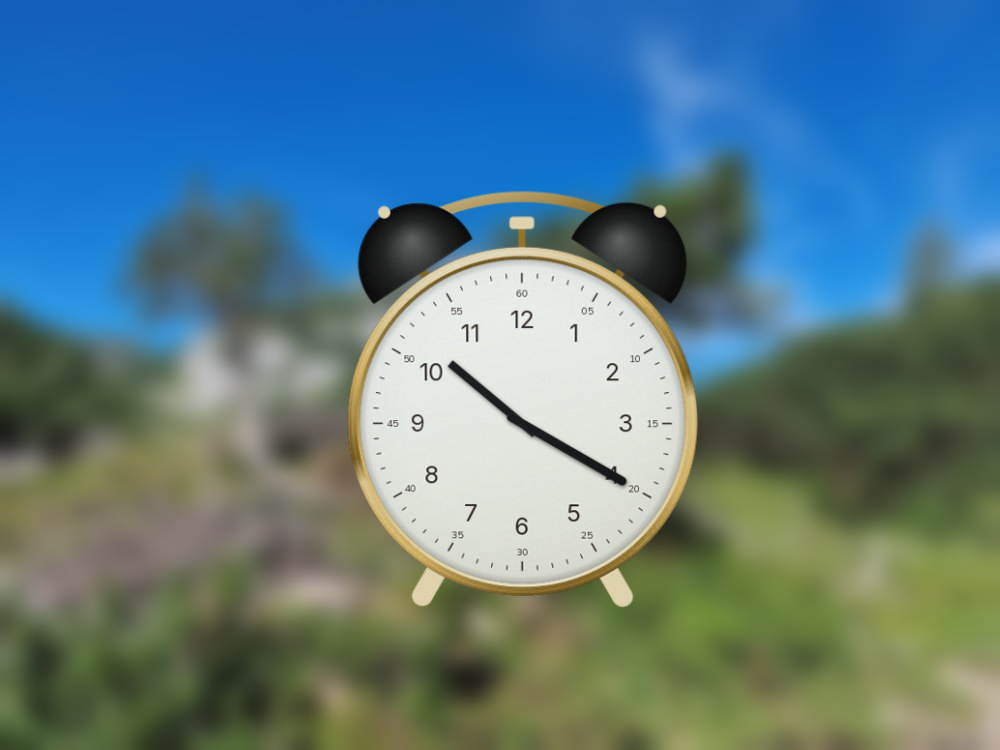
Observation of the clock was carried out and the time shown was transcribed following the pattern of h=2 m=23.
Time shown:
h=10 m=20
